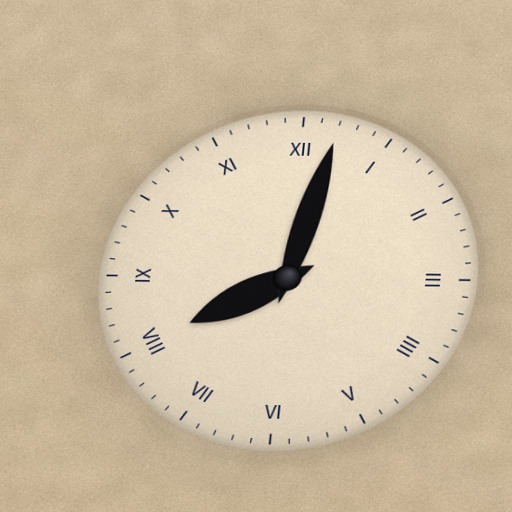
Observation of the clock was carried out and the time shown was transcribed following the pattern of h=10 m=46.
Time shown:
h=8 m=2
